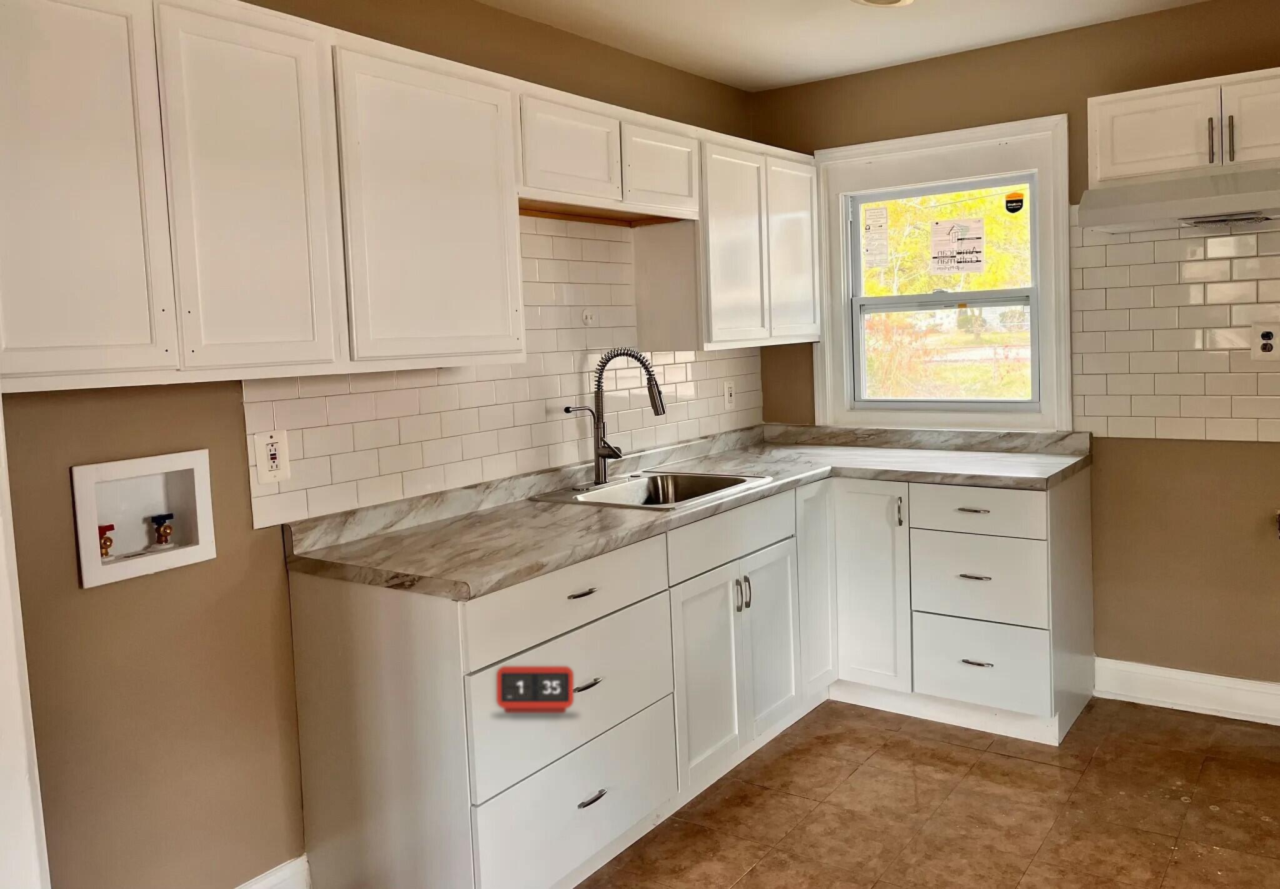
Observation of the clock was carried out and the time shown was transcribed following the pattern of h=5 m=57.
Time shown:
h=1 m=35
